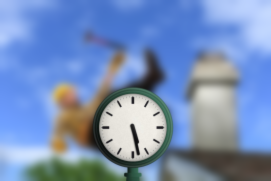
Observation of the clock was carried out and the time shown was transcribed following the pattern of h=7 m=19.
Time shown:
h=5 m=28
